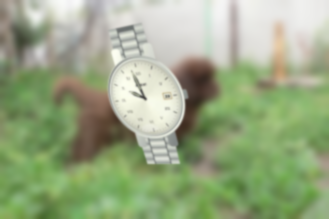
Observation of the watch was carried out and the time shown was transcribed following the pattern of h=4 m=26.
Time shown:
h=9 m=58
